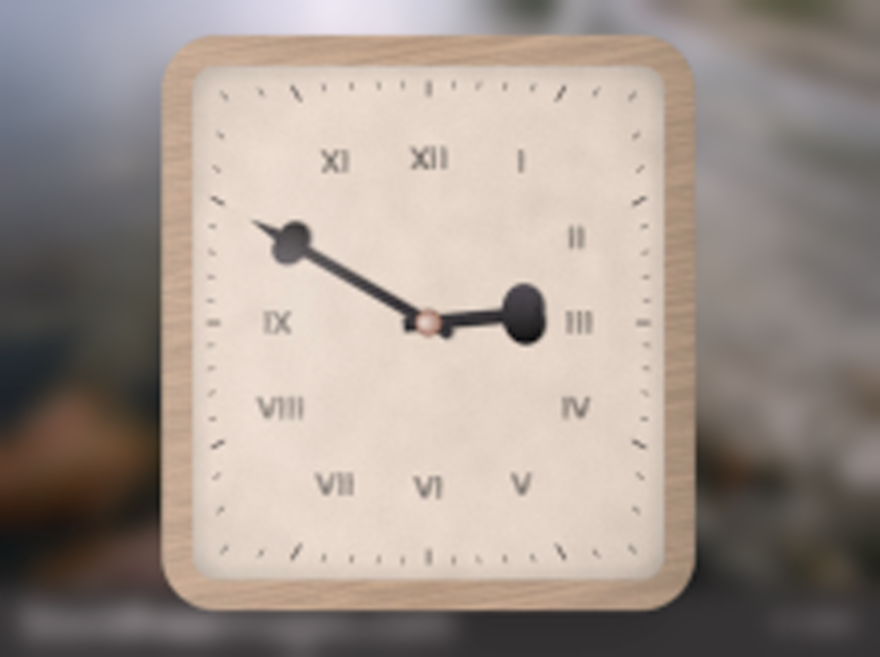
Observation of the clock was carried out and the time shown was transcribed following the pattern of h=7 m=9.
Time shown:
h=2 m=50
